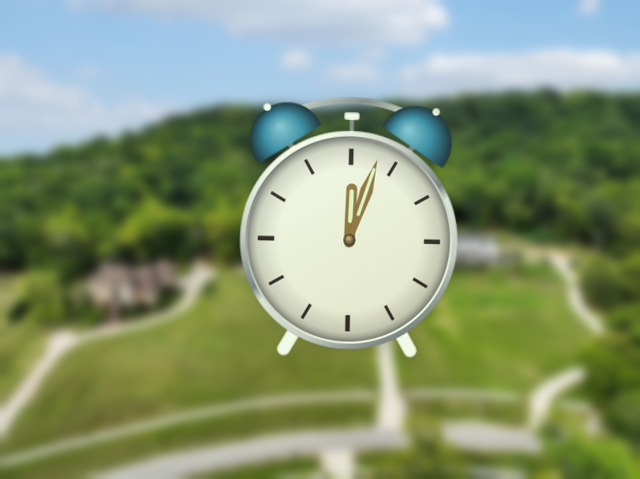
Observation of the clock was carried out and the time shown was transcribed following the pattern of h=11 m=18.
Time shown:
h=12 m=3
